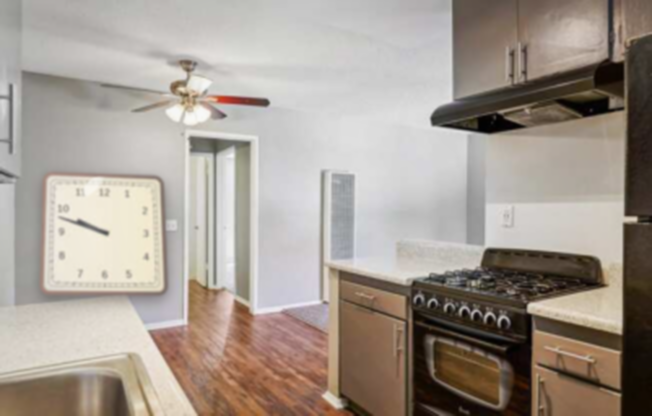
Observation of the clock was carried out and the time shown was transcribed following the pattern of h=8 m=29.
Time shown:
h=9 m=48
